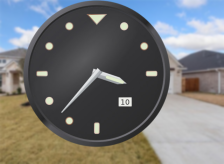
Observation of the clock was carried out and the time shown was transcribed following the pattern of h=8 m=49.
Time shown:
h=3 m=37
